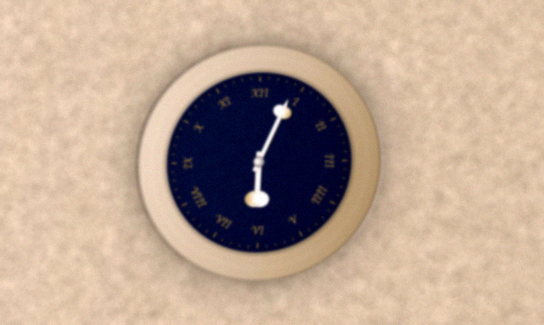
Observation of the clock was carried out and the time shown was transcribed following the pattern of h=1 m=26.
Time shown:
h=6 m=4
